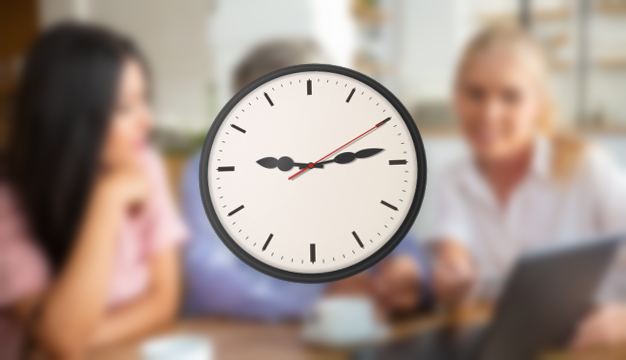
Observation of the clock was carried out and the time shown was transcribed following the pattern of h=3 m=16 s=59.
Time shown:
h=9 m=13 s=10
